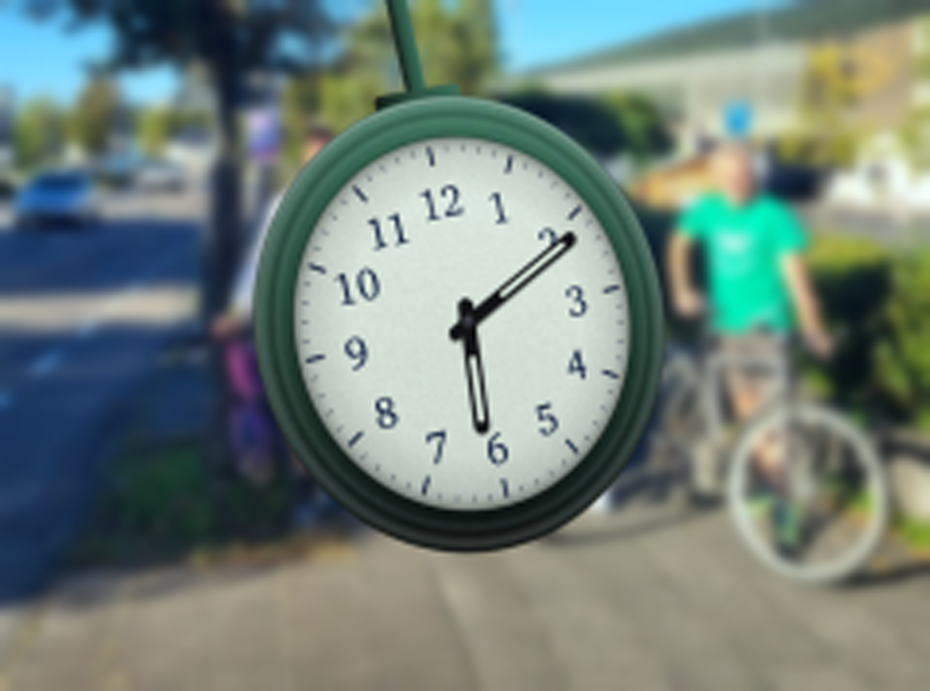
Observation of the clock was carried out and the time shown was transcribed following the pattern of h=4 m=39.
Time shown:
h=6 m=11
